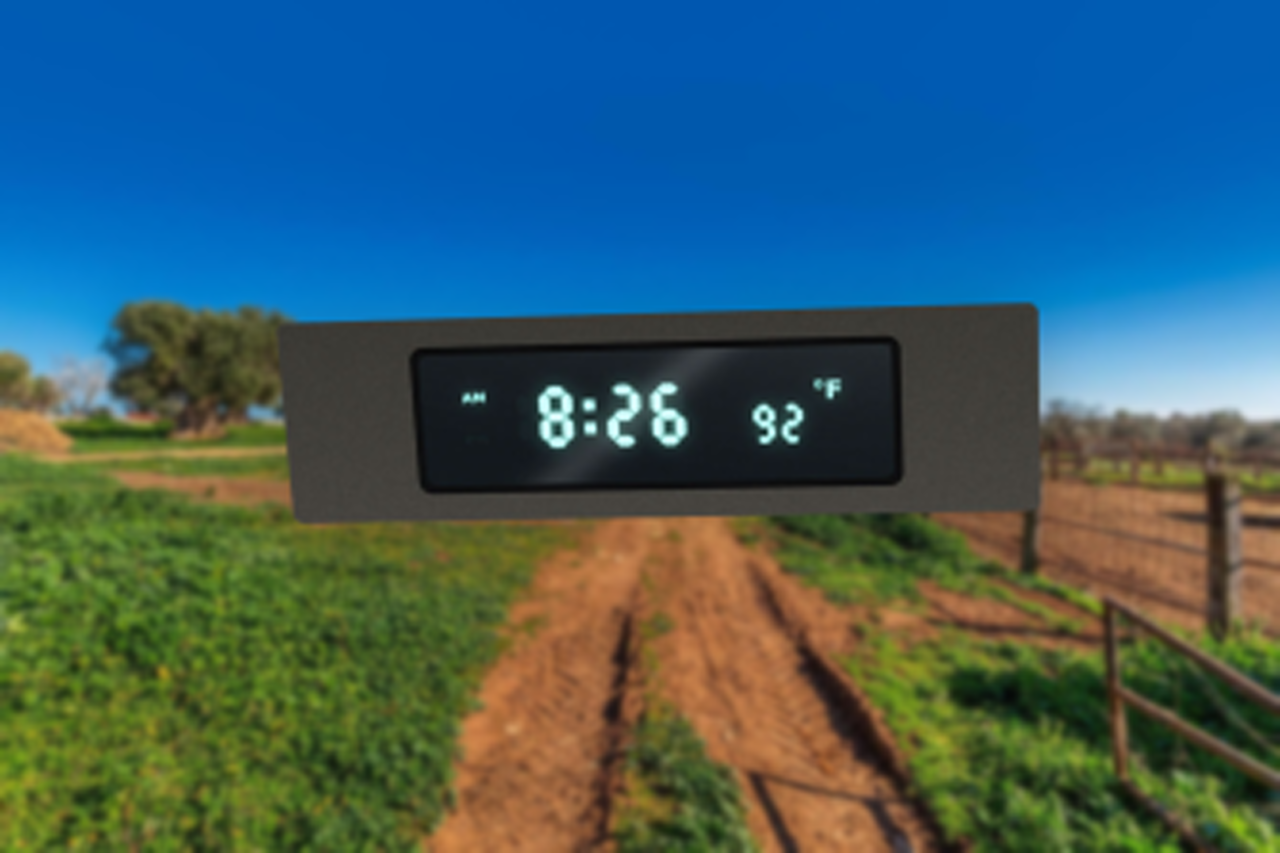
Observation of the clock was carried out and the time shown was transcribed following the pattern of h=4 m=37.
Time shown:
h=8 m=26
